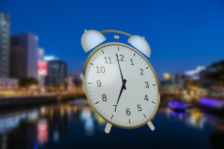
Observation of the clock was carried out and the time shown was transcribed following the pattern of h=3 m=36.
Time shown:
h=6 m=59
